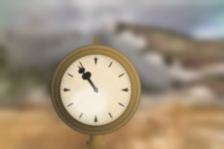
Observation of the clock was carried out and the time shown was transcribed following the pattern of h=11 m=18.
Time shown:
h=10 m=54
